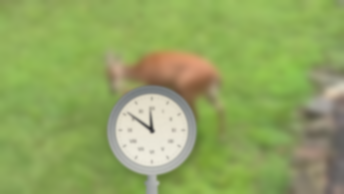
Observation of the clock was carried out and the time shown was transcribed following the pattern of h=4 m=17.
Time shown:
h=11 m=51
